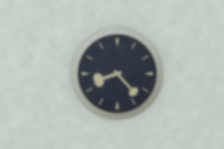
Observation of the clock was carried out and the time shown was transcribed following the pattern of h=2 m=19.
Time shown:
h=8 m=23
